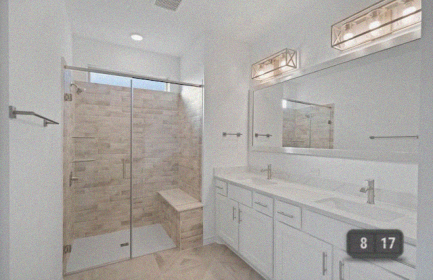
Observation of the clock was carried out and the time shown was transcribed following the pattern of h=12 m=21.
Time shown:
h=8 m=17
